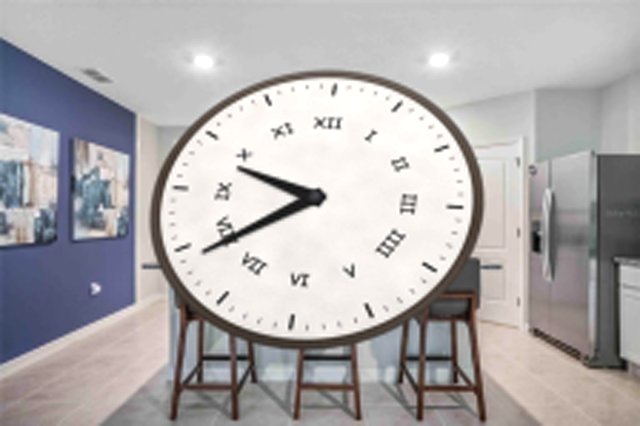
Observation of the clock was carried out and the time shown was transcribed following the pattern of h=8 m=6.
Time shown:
h=9 m=39
